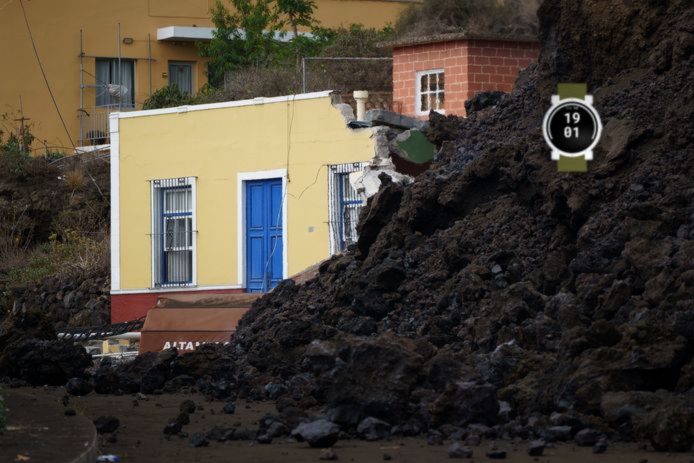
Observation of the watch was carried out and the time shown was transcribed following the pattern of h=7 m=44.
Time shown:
h=19 m=1
